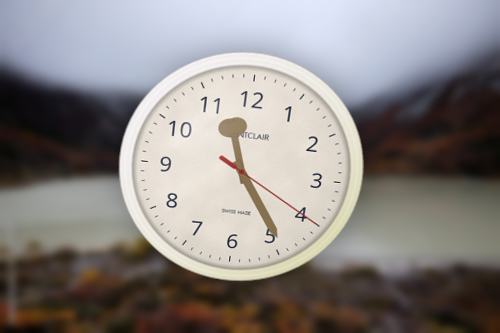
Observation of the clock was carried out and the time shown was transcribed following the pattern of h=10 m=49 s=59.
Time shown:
h=11 m=24 s=20
